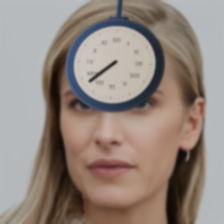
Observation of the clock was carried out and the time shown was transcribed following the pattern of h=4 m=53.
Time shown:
h=7 m=38
